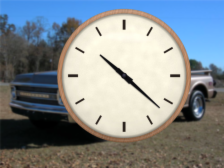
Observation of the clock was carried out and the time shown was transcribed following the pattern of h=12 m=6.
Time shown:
h=10 m=22
